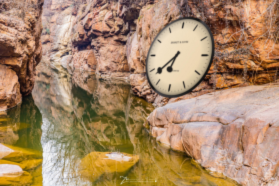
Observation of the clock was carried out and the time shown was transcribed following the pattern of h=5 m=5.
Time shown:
h=6 m=38
